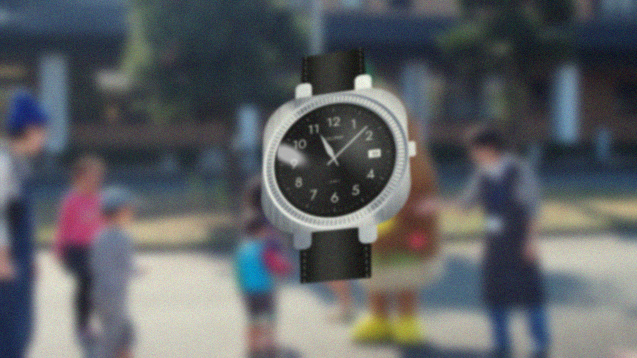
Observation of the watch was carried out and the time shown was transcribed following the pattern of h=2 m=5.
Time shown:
h=11 m=8
